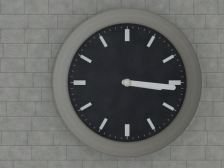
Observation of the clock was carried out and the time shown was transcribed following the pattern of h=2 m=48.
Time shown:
h=3 m=16
